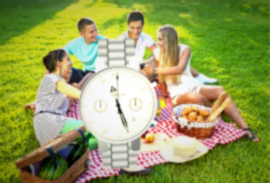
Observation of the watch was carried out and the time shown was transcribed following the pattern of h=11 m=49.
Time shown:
h=11 m=27
